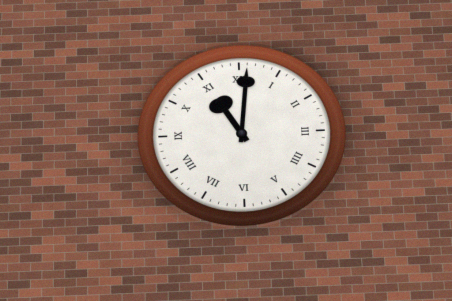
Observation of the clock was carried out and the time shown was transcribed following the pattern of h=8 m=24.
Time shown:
h=11 m=1
